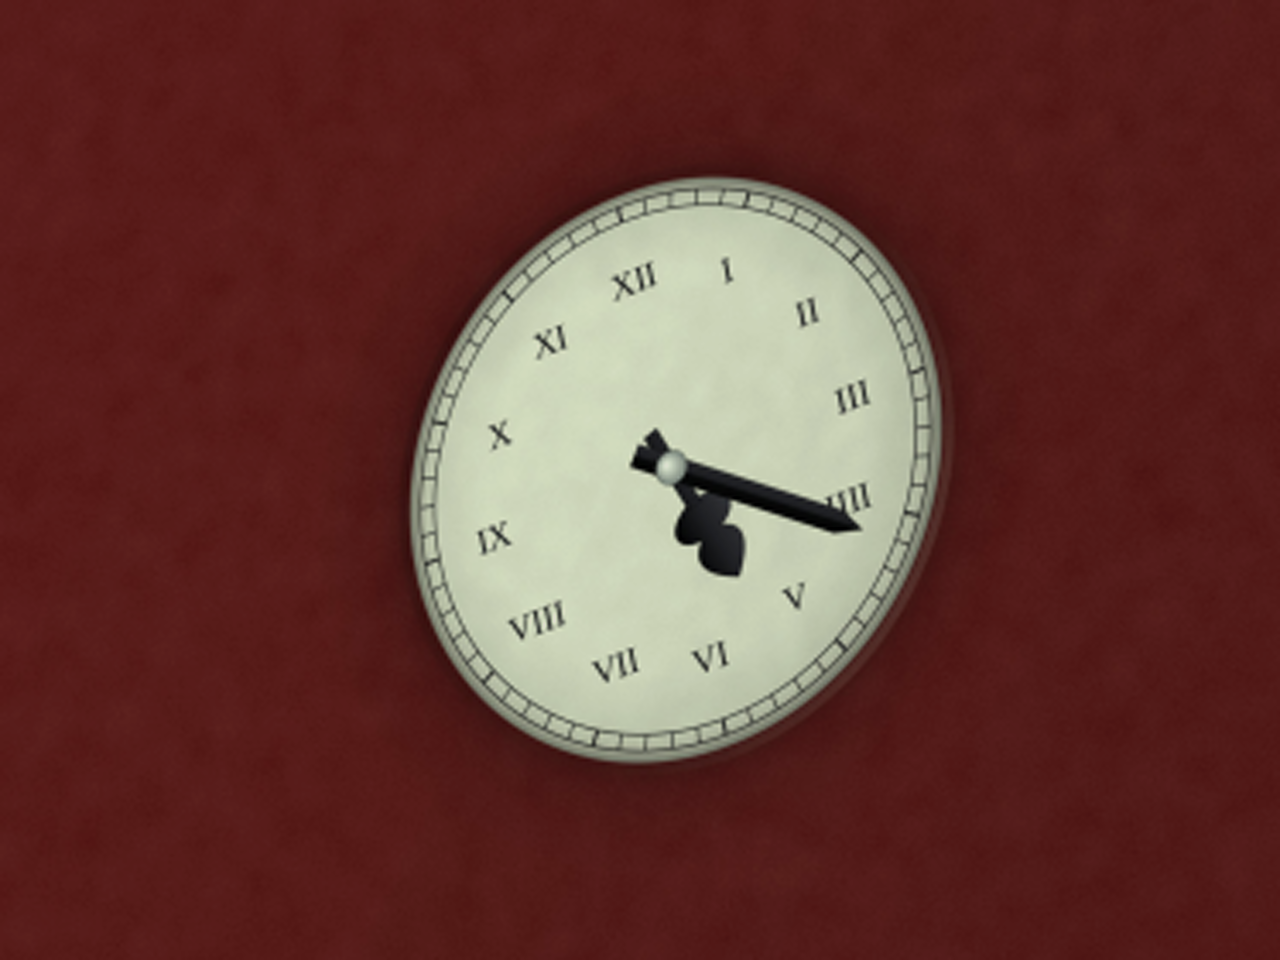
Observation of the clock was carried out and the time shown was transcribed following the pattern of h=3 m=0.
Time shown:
h=5 m=21
